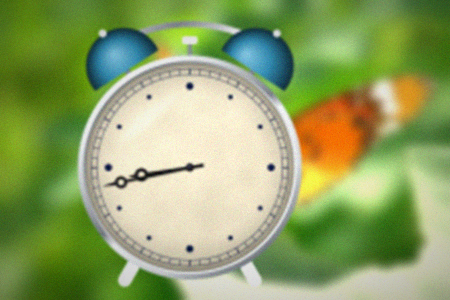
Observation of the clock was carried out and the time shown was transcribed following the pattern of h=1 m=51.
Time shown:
h=8 m=43
